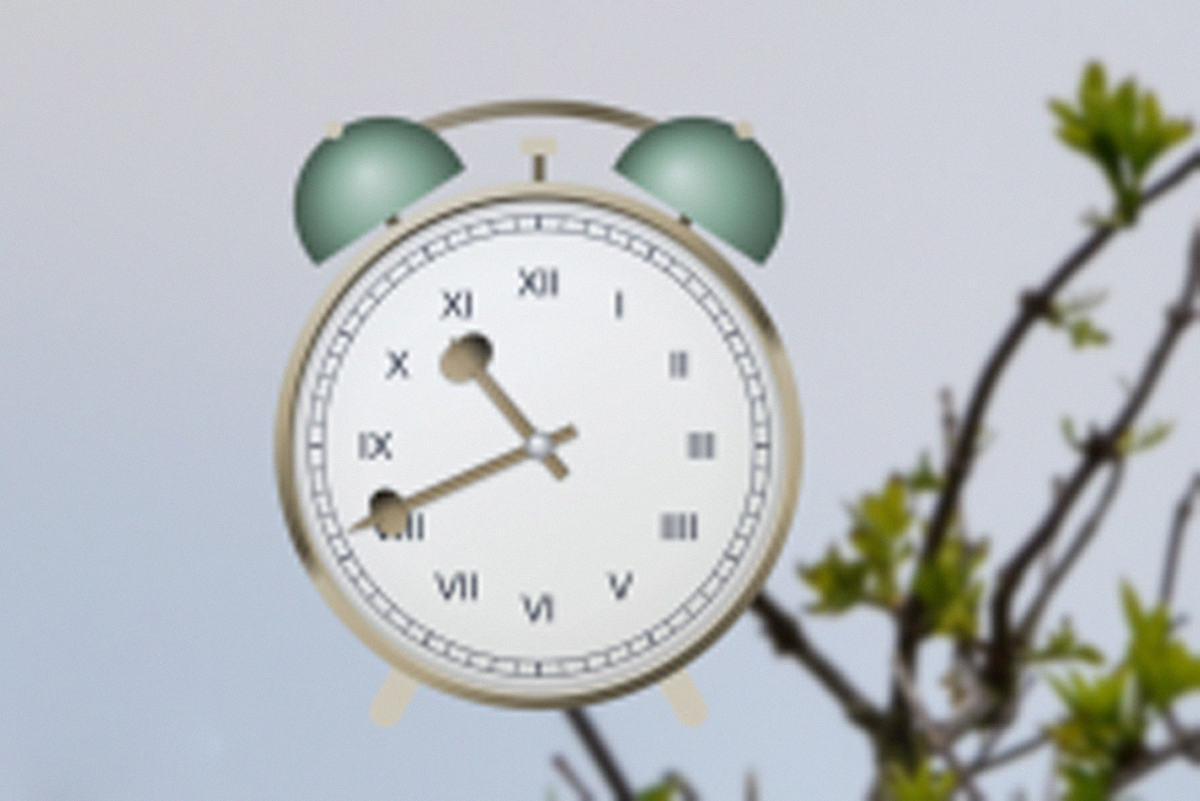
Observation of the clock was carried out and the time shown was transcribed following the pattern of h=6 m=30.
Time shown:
h=10 m=41
